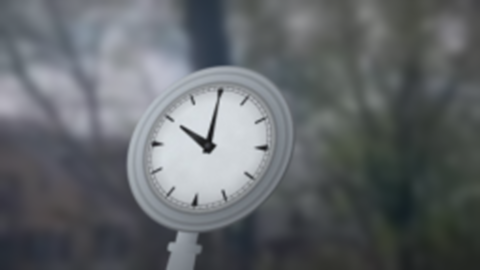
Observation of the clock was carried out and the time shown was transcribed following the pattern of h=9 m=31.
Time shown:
h=10 m=0
